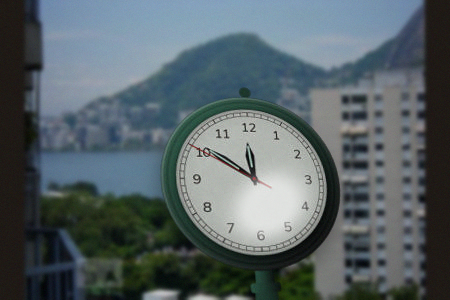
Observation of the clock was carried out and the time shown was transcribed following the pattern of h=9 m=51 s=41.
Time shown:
h=11 m=50 s=50
